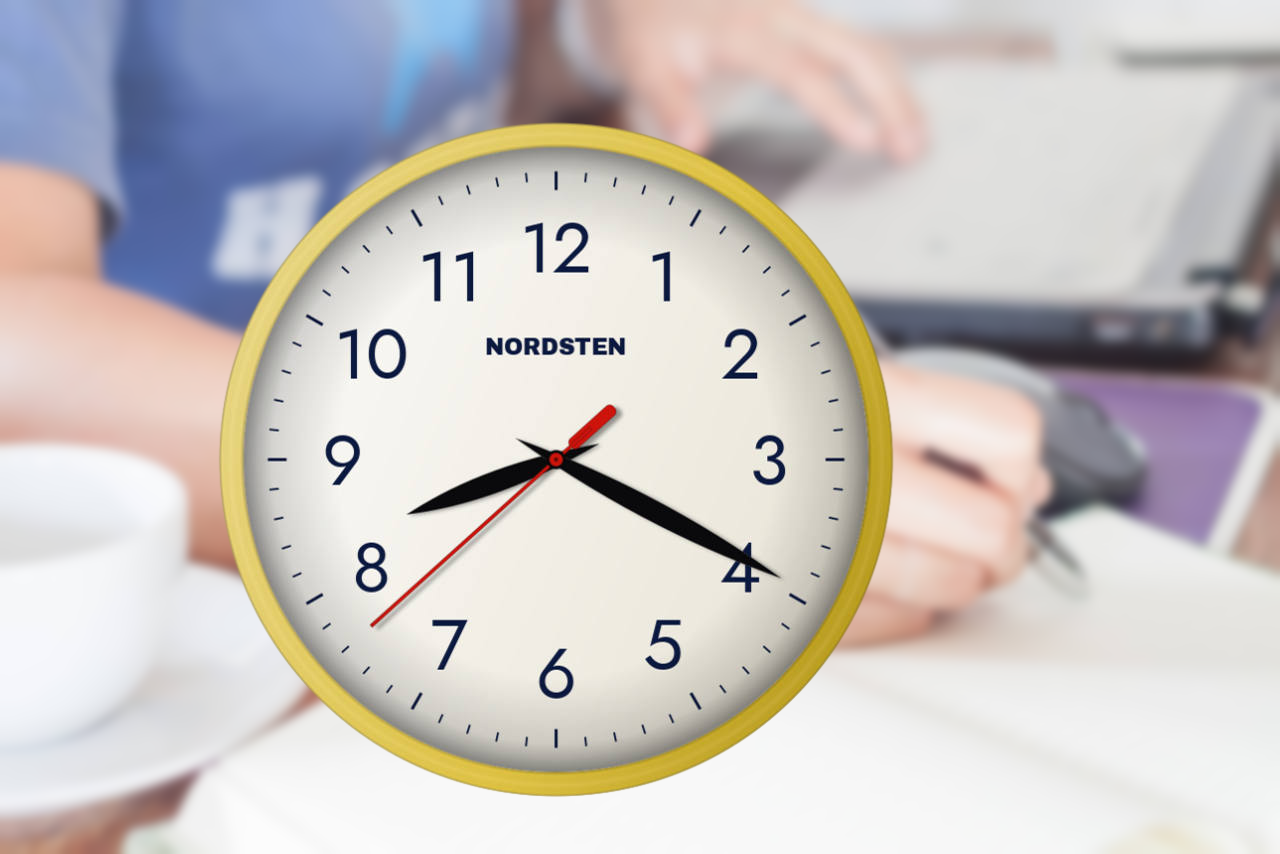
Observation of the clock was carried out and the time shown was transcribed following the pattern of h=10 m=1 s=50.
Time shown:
h=8 m=19 s=38
